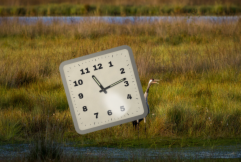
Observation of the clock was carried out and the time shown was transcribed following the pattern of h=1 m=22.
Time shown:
h=11 m=13
